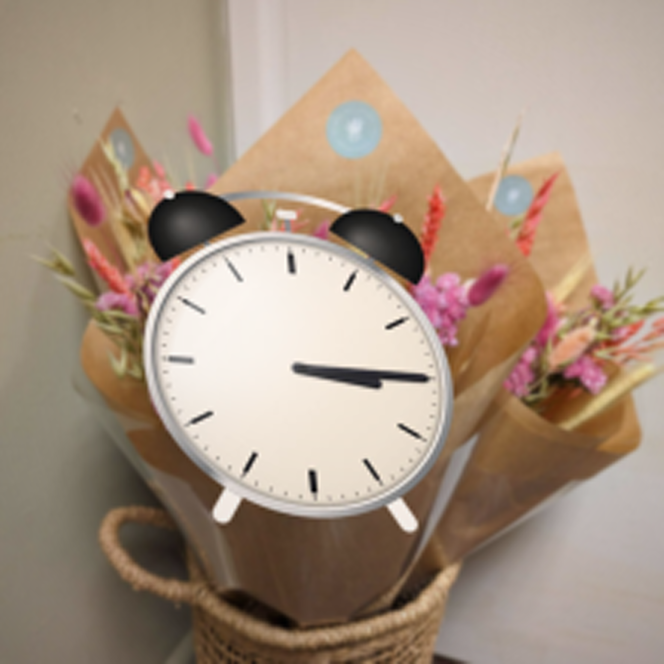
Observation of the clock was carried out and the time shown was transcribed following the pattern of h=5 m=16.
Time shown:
h=3 m=15
